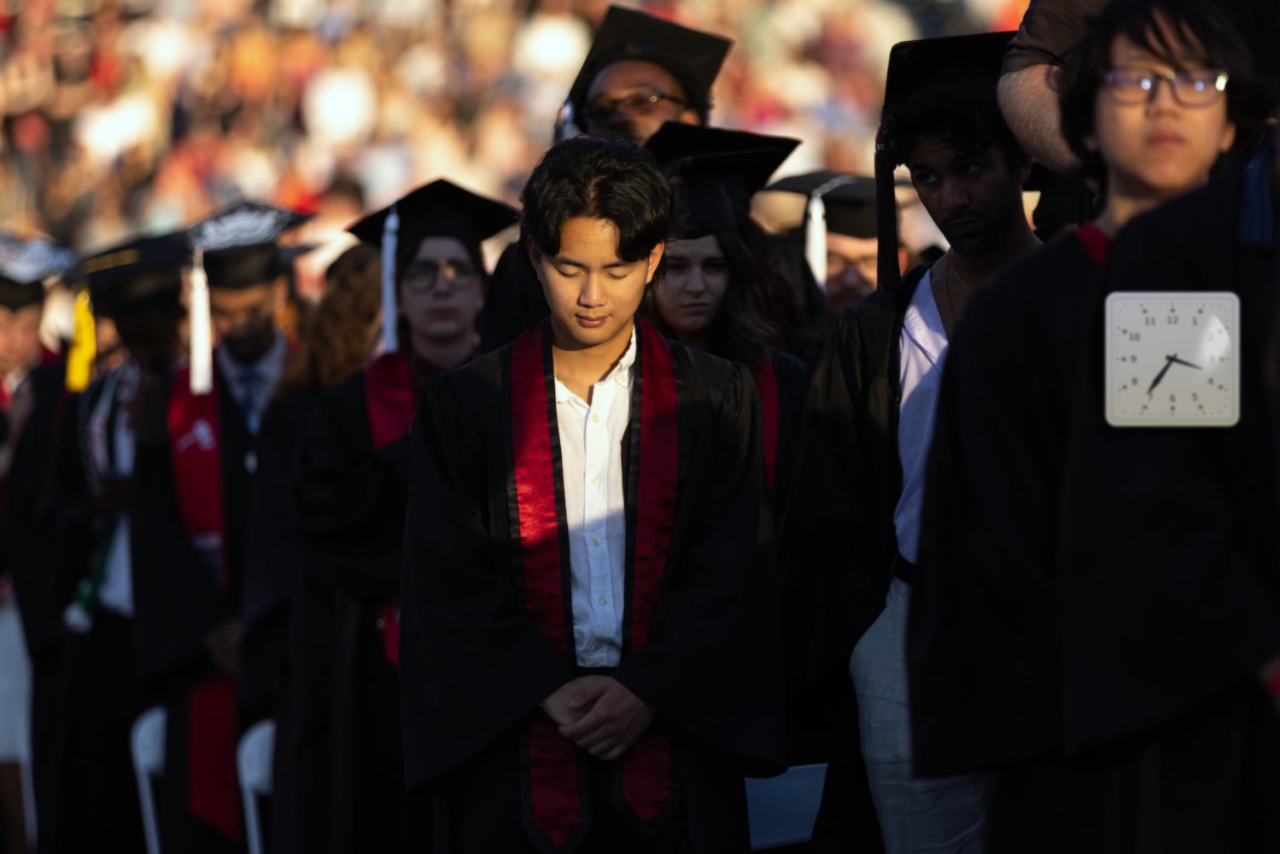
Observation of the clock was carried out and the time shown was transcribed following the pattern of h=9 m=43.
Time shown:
h=3 m=36
